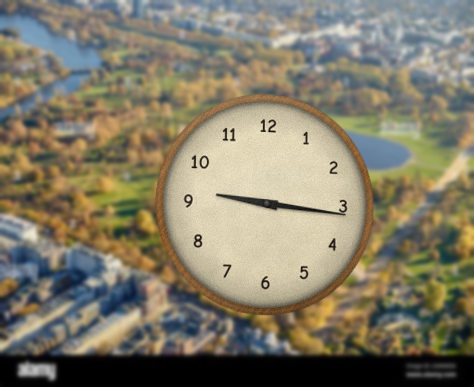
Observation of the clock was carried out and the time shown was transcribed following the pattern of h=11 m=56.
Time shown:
h=9 m=16
